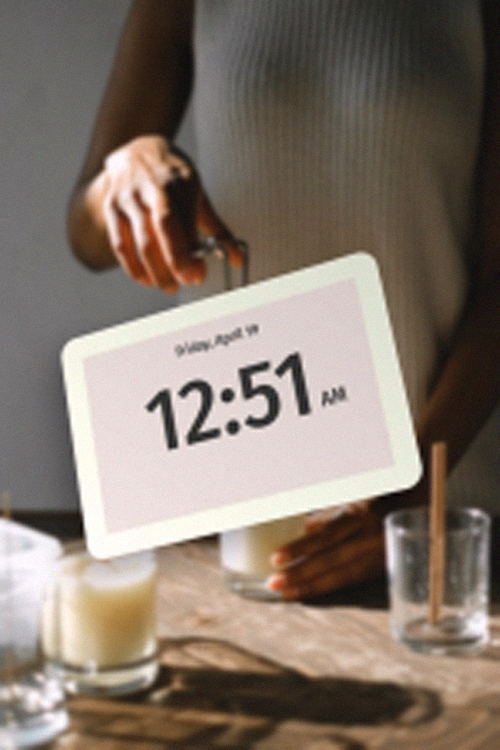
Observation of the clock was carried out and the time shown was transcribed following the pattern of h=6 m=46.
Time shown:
h=12 m=51
